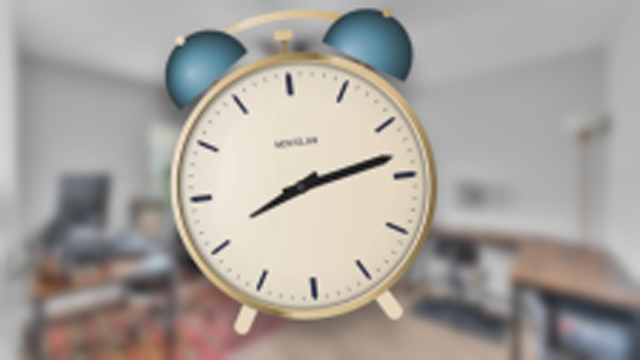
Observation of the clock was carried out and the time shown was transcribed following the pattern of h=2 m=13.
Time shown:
h=8 m=13
